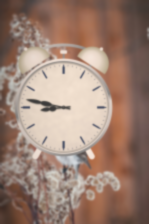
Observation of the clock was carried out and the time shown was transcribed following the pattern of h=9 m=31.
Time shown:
h=8 m=47
